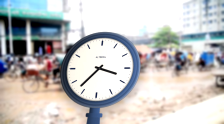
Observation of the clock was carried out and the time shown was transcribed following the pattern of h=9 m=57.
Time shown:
h=3 m=37
